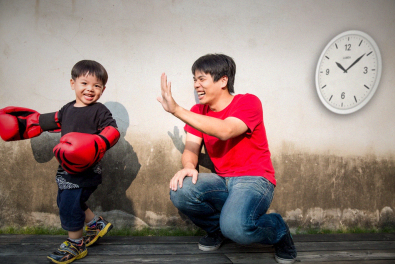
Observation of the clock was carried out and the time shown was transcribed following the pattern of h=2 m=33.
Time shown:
h=10 m=9
